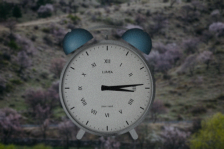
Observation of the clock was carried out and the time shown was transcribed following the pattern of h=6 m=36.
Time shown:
h=3 m=14
